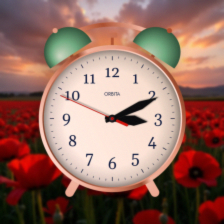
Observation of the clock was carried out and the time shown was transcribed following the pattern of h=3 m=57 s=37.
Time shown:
h=3 m=10 s=49
